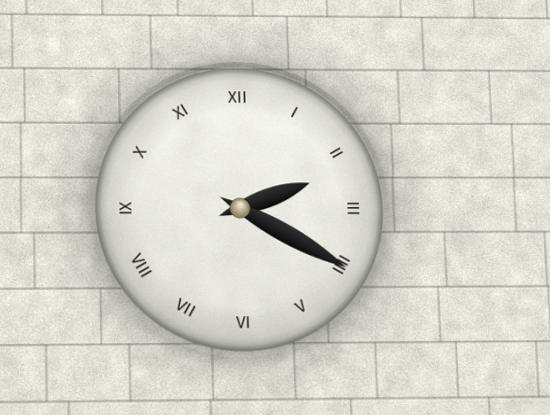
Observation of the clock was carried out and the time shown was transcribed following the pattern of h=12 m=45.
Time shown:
h=2 m=20
